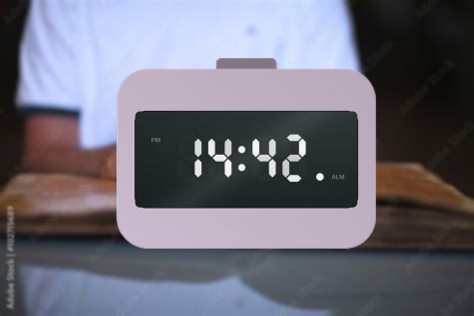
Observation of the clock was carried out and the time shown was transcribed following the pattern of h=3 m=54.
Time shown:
h=14 m=42
